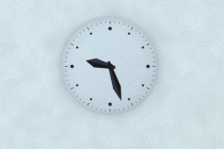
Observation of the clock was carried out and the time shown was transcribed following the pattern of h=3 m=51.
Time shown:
h=9 m=27
